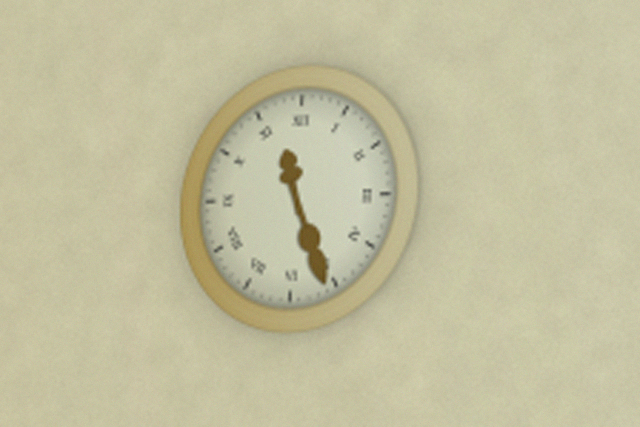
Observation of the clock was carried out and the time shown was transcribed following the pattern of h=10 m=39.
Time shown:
h=11 m=26
